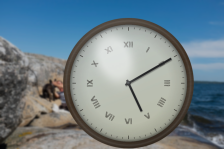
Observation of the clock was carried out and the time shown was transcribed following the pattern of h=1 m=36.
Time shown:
h=5 m=10
